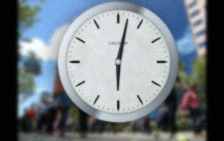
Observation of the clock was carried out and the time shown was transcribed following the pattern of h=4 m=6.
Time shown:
h=6 m=2
